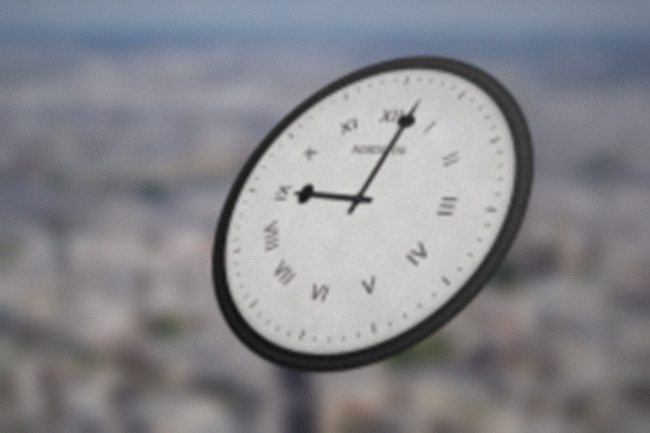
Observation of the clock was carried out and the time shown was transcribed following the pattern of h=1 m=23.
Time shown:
h=9 m=2
